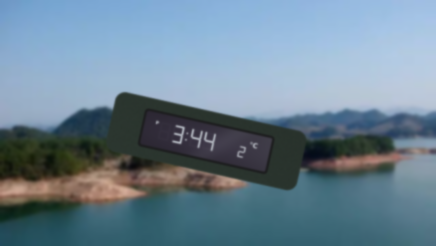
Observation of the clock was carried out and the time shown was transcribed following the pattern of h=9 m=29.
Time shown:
h=3 m=44
